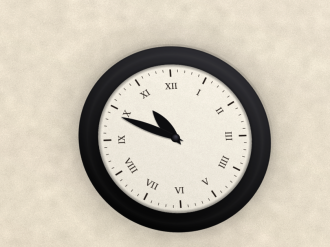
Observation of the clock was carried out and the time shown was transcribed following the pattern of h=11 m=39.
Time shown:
h=10 m=49
